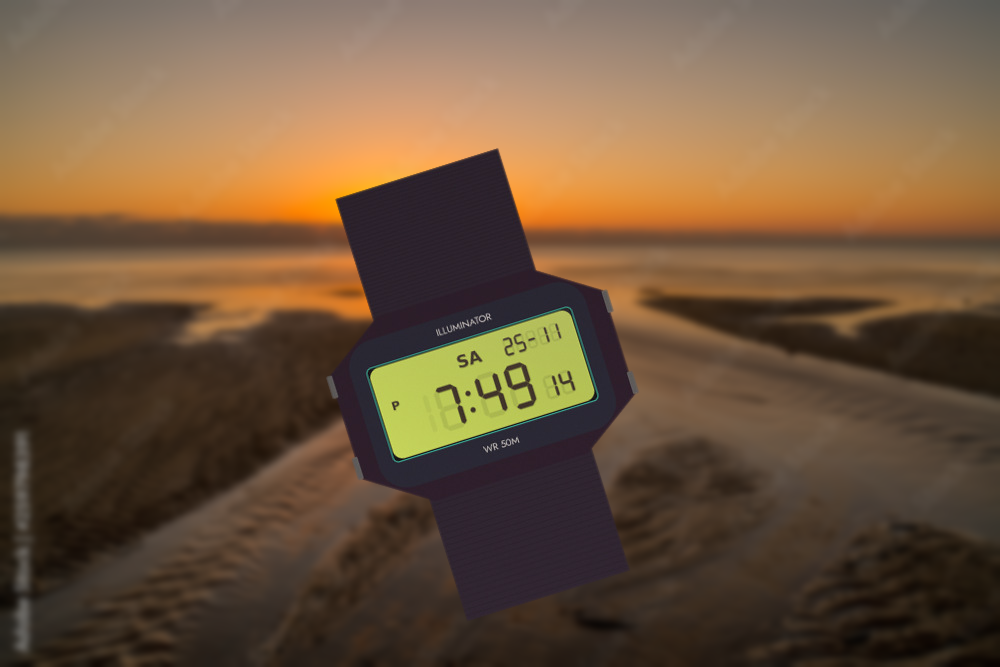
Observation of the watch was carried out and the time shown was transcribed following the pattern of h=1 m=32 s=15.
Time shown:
h=7 m=49 s=14
